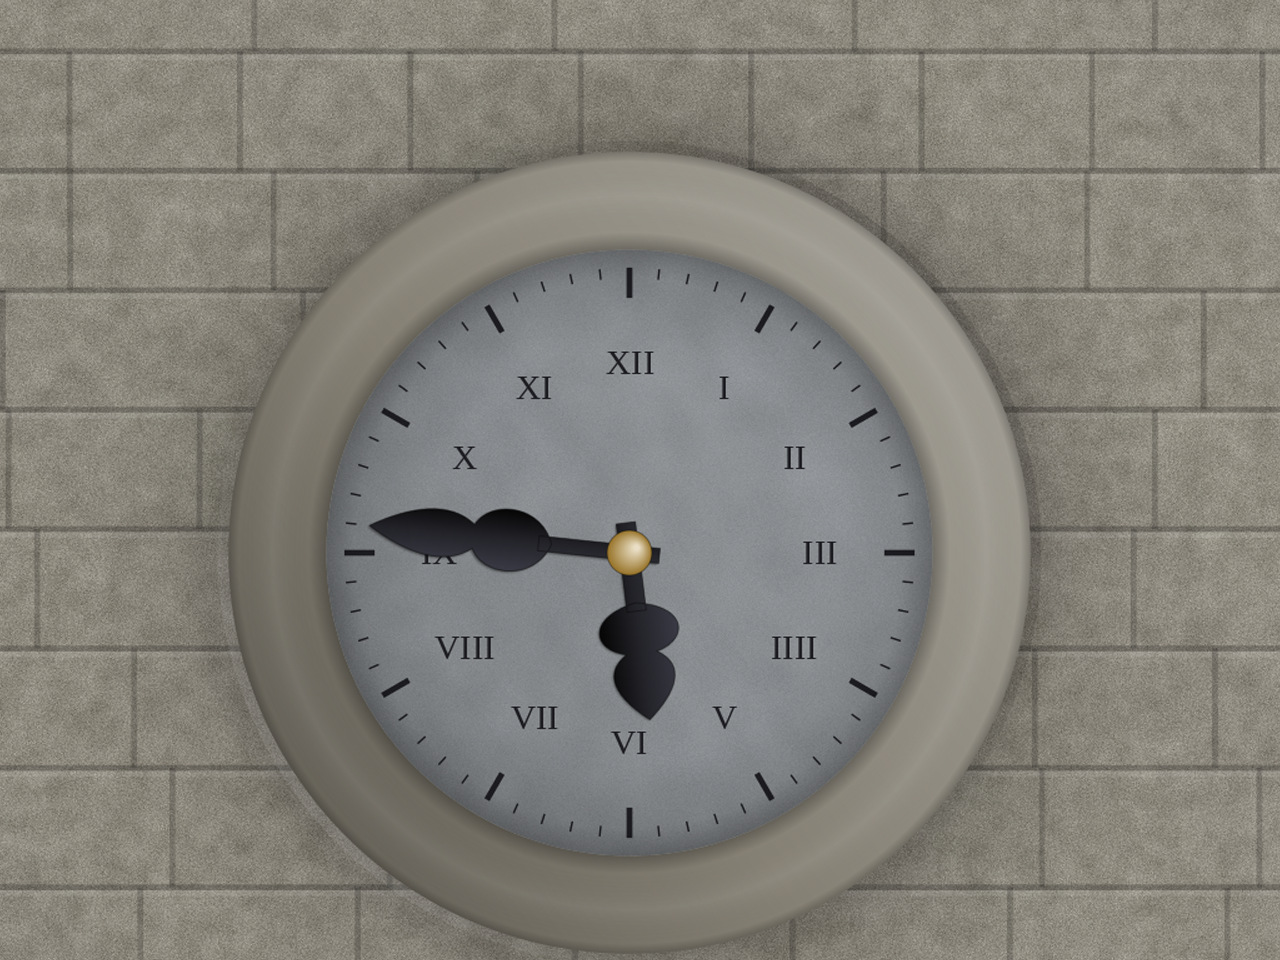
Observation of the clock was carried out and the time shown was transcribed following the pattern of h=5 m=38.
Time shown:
h=5 m=46
